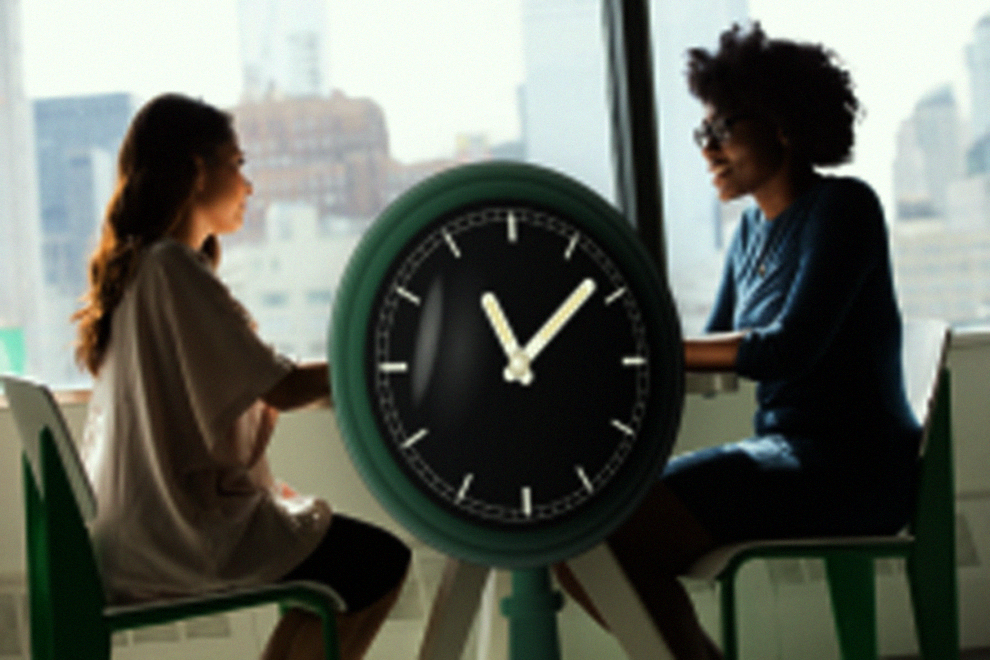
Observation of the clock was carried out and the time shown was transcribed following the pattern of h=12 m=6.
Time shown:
h=11 m=8
